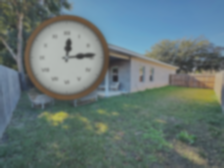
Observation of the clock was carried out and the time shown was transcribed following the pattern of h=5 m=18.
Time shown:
h=12 m=14
